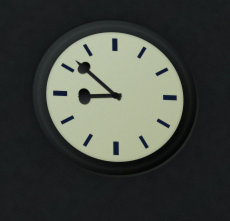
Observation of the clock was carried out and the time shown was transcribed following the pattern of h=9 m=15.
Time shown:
h=8 m=52
